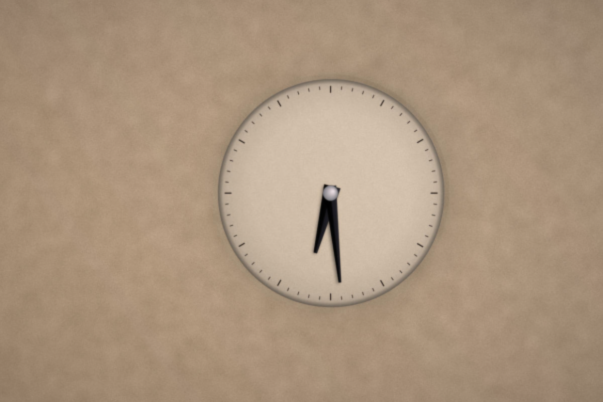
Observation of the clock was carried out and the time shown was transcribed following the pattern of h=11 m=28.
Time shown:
h=6 m=29
